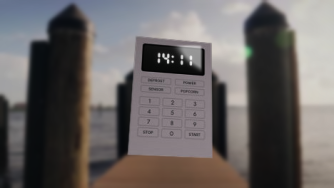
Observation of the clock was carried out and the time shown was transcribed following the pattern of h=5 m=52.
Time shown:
h=14 m=11
